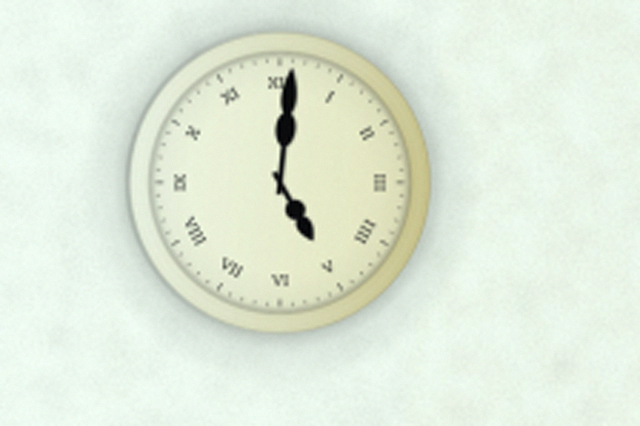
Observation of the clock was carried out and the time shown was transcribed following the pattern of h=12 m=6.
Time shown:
h=5 m=1
